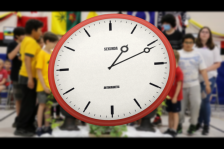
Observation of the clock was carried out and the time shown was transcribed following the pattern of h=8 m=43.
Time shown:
h=1 m=11
